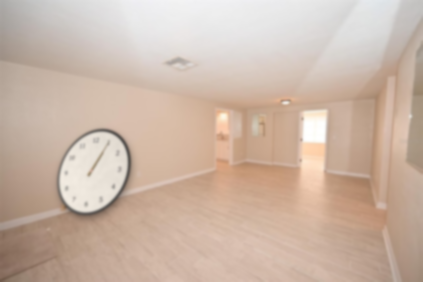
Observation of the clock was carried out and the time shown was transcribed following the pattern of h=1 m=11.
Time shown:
h=1 m=5
